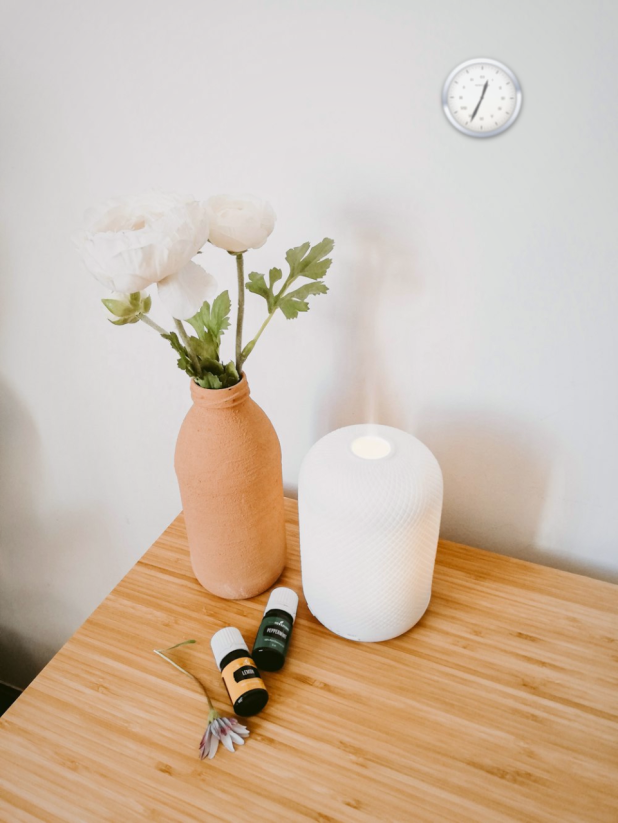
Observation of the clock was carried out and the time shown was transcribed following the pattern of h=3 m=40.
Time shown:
h=12 m=34
